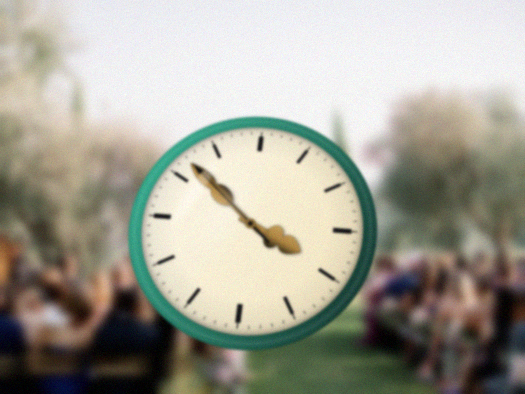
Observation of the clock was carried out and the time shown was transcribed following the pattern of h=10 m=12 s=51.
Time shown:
h=3 m=51 s=52
